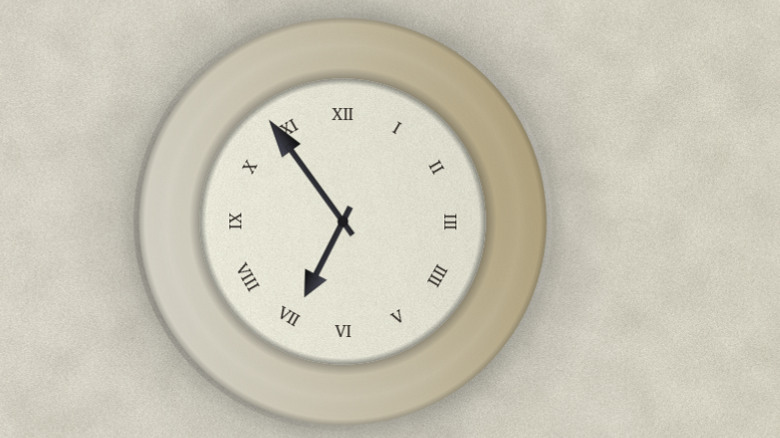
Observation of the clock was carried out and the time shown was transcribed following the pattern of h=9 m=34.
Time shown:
h=6 m=54
